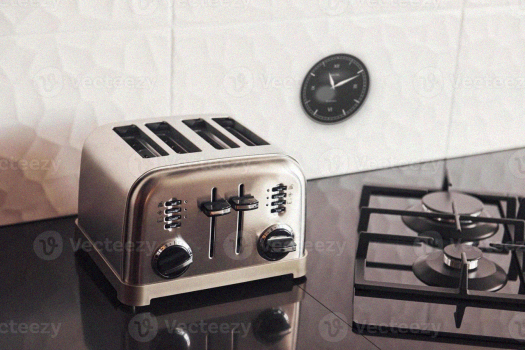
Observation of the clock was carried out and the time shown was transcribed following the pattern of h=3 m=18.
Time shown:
h=11 m=11
